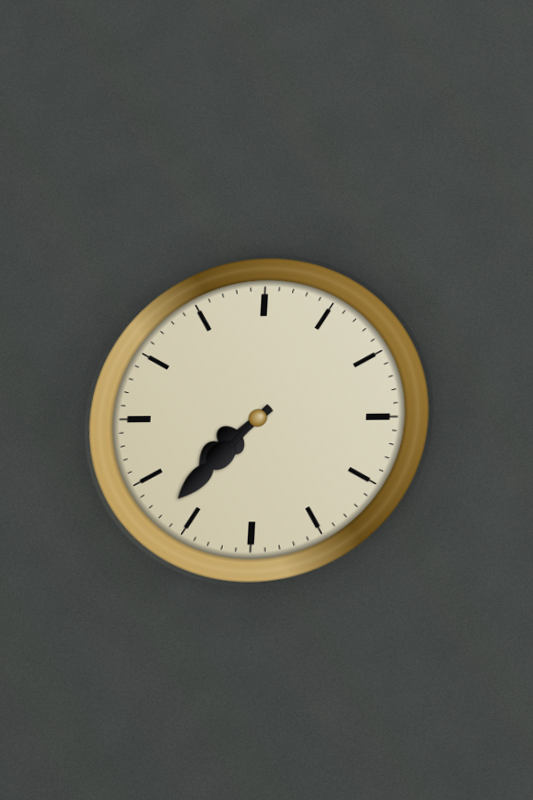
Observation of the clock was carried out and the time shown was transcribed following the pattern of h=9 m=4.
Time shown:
h=7 m=37
